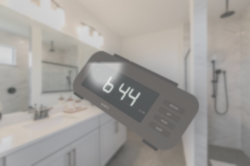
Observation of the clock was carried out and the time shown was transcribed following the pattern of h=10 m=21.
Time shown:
h=6 m=44
